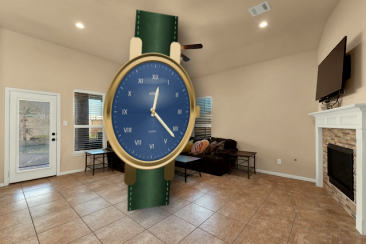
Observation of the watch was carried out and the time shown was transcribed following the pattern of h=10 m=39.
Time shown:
h=12 m=22
